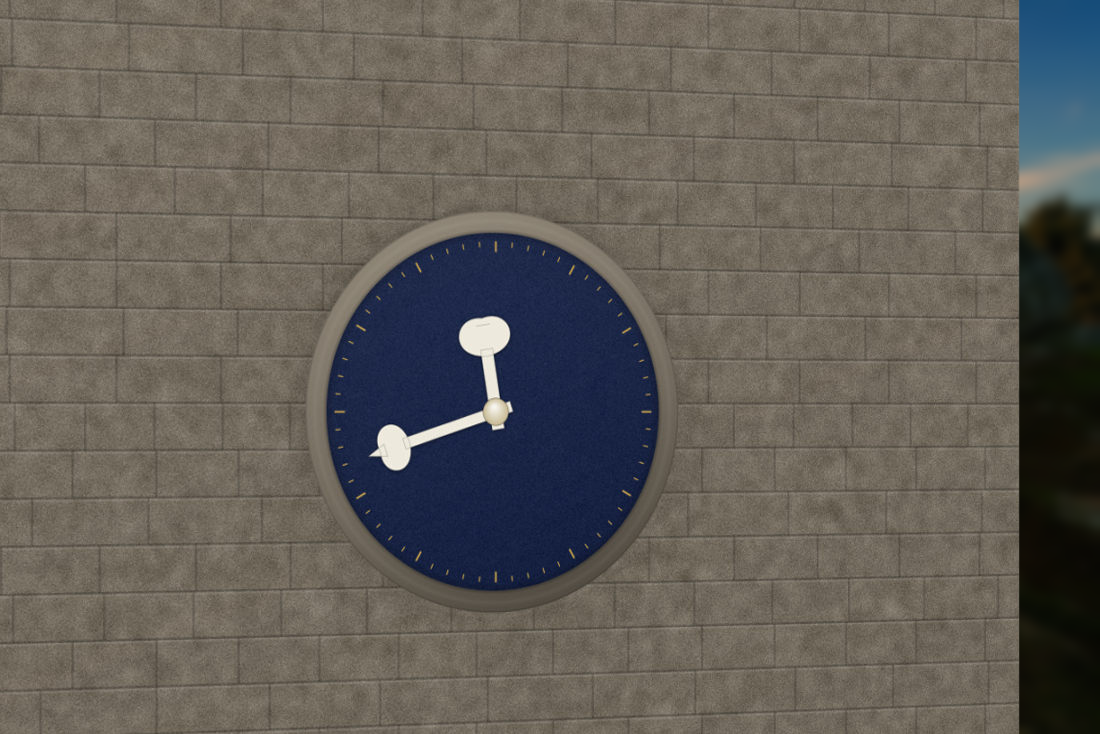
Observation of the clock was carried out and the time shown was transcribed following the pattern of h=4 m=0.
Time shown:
h=11 m=42
